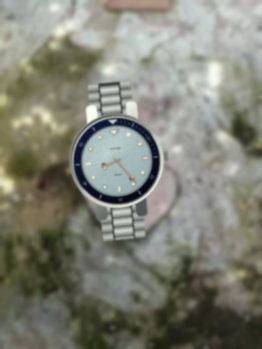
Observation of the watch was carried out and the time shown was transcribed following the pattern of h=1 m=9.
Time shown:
h=8 m=24
